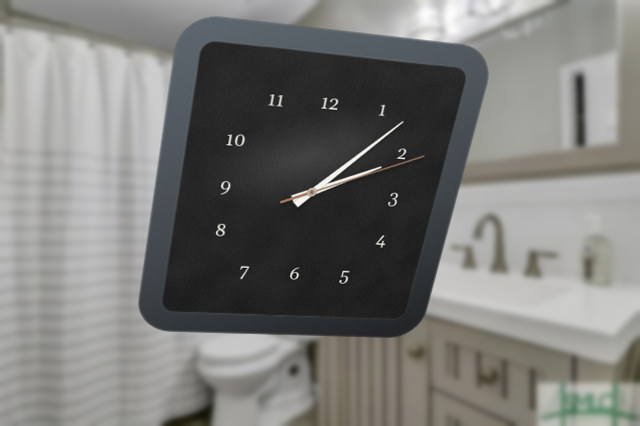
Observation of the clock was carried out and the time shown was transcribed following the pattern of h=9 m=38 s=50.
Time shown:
h=2 m=7 s=11
